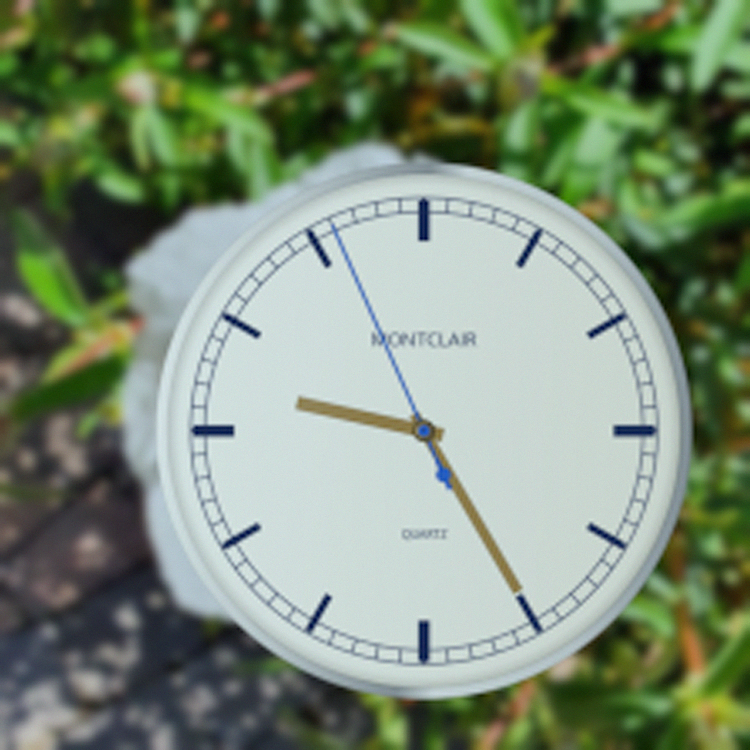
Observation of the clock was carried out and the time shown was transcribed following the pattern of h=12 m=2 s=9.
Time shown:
h=9 m=24 s=56
